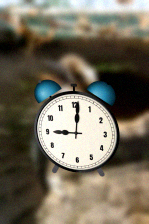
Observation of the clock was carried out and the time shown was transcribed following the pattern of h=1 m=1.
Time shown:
h=9 m=1
